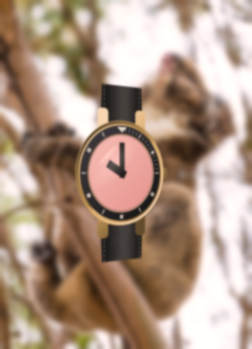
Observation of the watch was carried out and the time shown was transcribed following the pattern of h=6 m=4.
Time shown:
h=10 m=0
